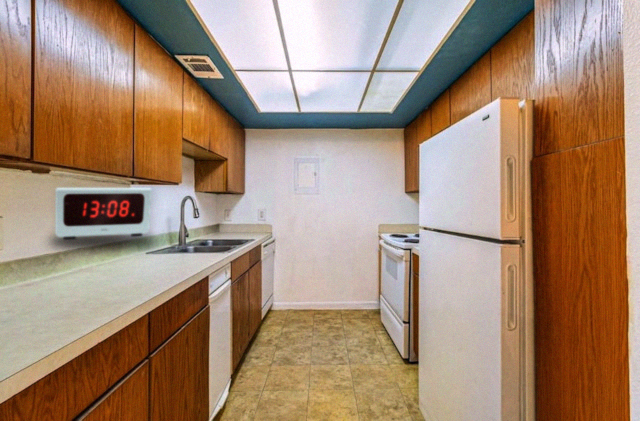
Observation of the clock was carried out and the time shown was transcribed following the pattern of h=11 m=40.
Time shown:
h=13 m=8
